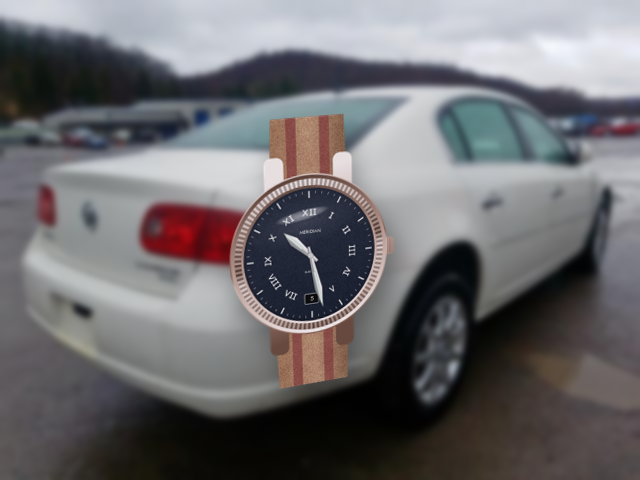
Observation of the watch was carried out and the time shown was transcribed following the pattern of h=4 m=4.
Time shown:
h=10 m=28
